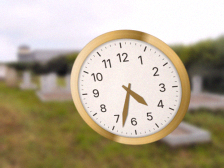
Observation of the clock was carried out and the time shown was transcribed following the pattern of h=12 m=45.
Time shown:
h=4 m=33
